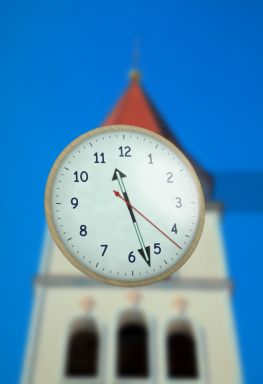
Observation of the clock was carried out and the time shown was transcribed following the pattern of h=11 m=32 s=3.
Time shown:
h=11 m=27 s=22
